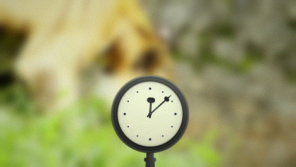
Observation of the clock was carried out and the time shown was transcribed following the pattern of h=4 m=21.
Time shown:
h=12 m=8
